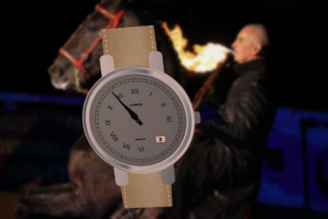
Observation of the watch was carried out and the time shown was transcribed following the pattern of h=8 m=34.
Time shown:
h=10 m=54
